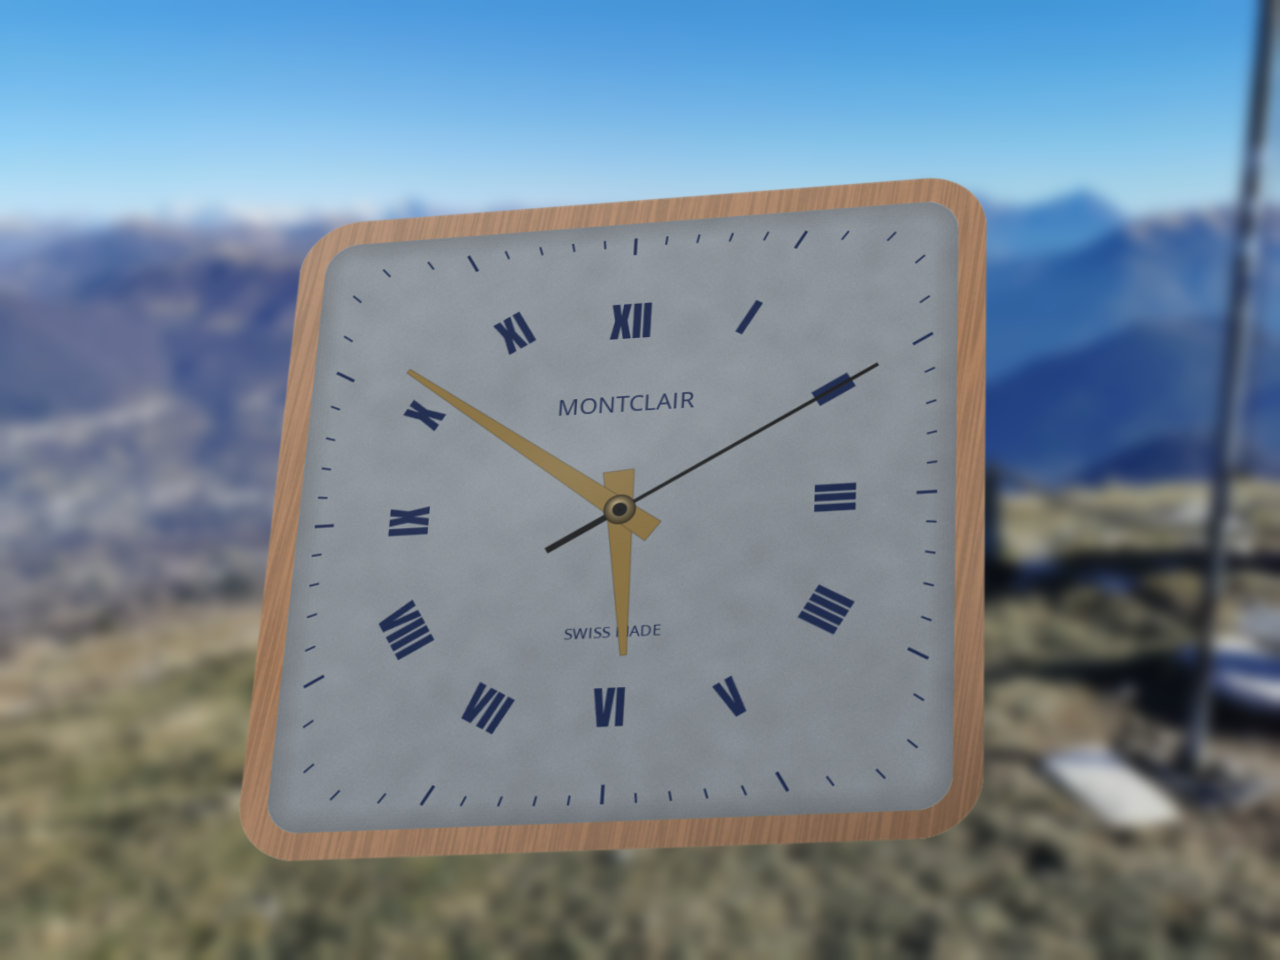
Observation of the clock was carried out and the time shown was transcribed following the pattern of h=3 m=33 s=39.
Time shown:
h=5 m=51 s=10
